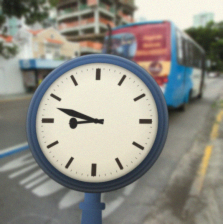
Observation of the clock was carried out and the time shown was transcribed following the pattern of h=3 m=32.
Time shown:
h=8 m=48
